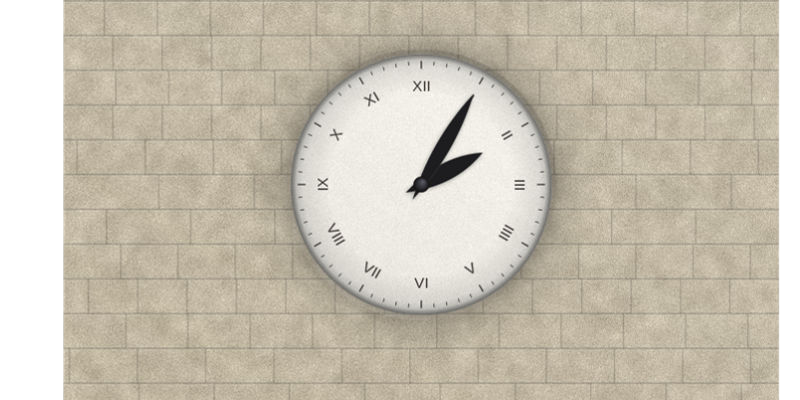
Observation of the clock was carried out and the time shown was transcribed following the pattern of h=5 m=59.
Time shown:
h=2 m=5
